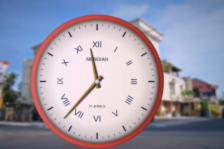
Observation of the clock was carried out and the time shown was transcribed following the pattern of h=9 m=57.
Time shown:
h=11 m=37
